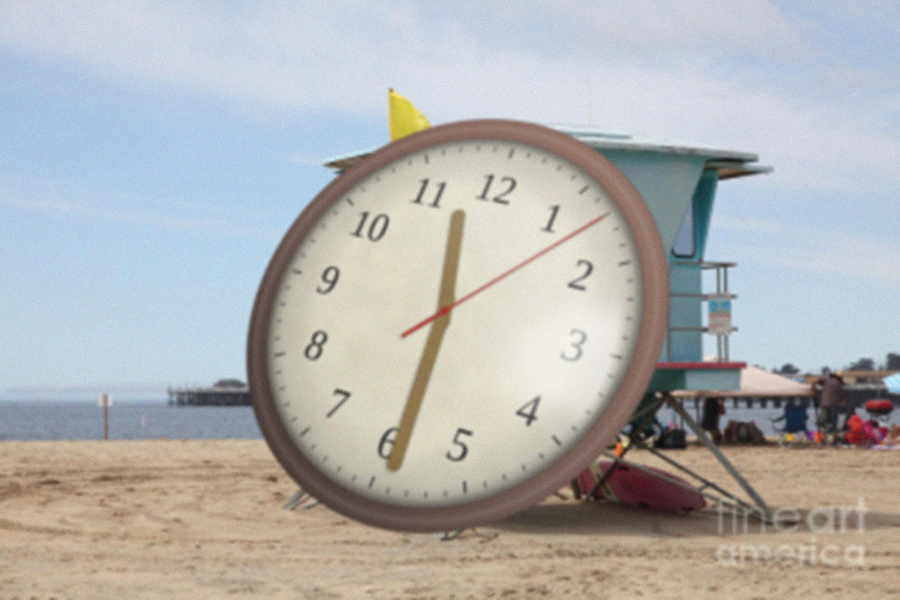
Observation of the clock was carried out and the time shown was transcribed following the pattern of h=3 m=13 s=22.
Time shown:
h=11 m=29 s=7
